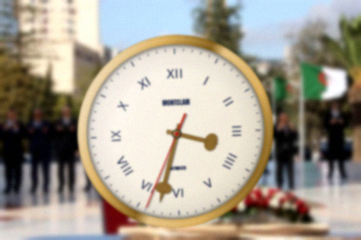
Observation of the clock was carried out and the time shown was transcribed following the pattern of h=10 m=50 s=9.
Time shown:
h=3 m=32 s=34
